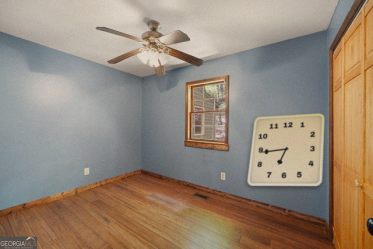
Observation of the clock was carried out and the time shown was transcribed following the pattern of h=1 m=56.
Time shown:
h=6 m=44
